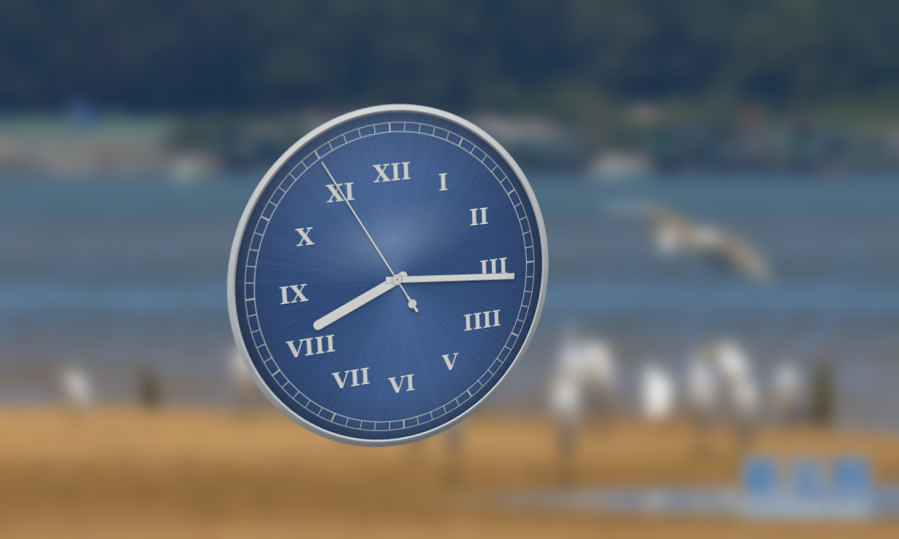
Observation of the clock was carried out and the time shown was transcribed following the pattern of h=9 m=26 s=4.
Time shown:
h=8 m=15 s=55
